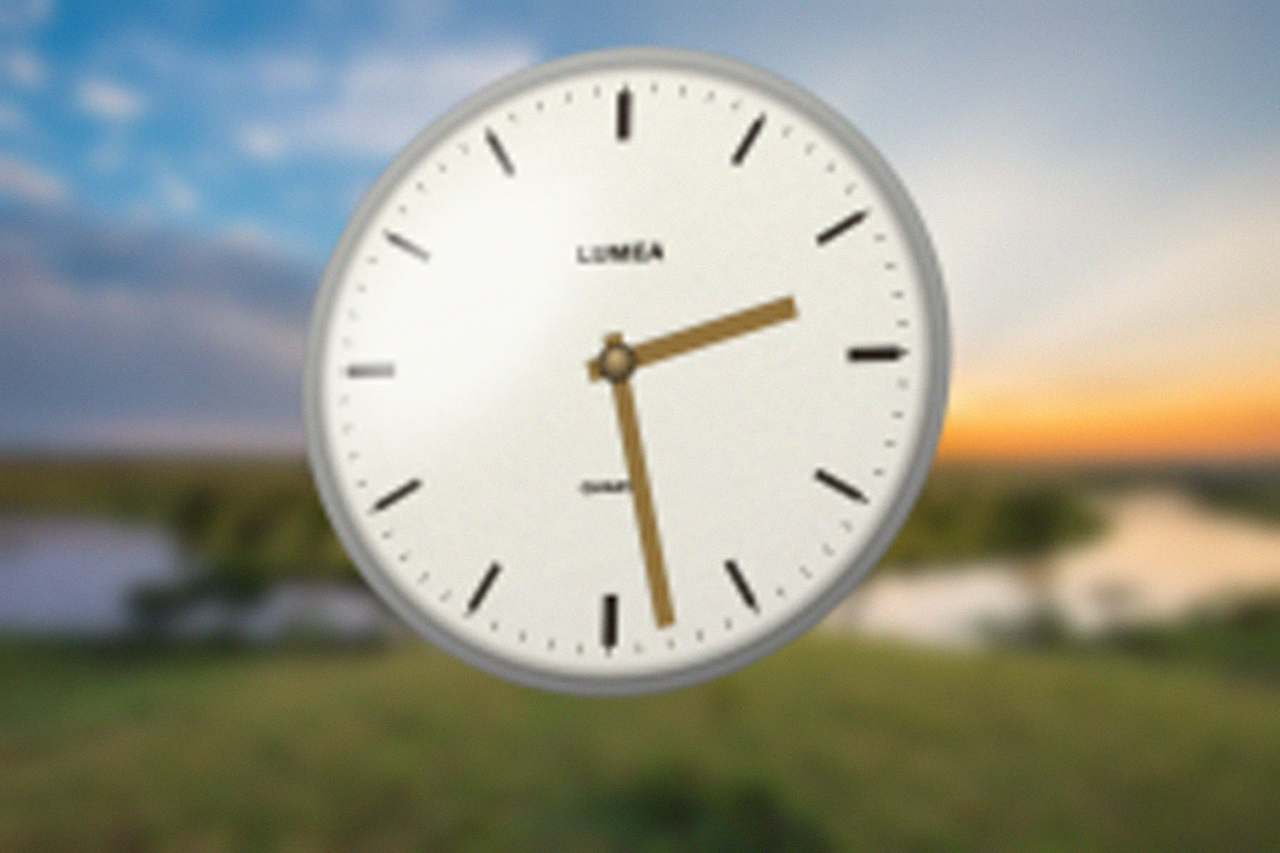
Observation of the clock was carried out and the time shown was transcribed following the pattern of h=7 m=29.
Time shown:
h=2 m=28
